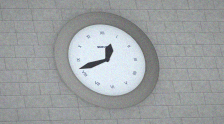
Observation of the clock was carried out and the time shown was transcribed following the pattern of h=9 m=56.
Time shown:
h=12 m=42
